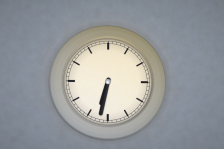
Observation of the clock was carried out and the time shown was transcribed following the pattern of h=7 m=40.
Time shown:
h=6 m=32
